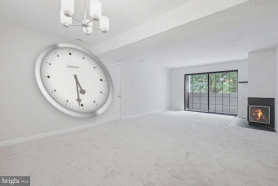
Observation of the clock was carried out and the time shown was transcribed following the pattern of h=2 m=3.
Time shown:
h=5 m=31
